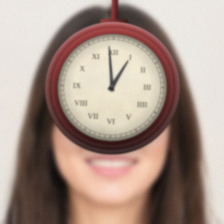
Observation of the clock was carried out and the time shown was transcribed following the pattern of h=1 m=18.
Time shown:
h=12 m=59
